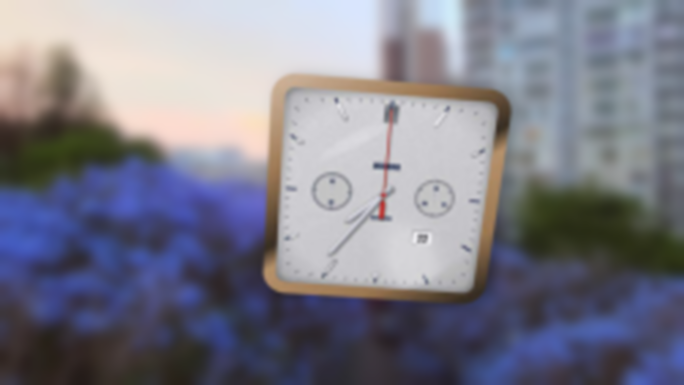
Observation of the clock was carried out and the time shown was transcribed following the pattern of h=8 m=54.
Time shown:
h=7 m=36
